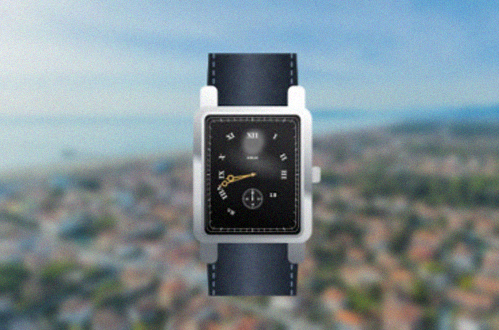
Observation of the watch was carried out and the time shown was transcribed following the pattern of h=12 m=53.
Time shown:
h=8 m=42
